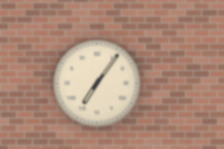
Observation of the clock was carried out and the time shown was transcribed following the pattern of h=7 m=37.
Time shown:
h=7 m=6
